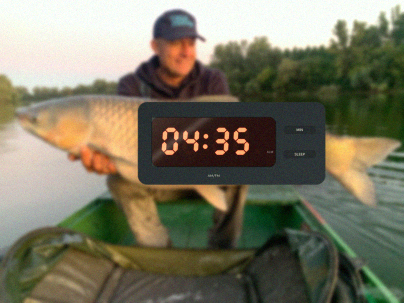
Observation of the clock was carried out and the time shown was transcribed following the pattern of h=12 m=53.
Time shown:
h=4 m=35
